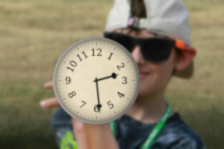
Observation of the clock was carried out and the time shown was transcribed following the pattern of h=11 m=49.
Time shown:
h=2 m=29
